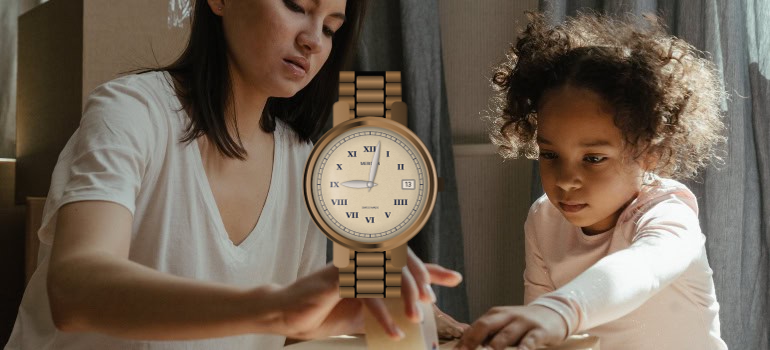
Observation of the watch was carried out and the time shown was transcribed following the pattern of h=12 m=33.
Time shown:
h=9 m=2
